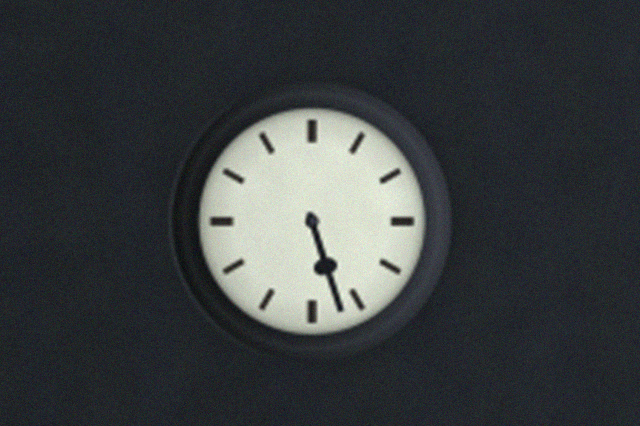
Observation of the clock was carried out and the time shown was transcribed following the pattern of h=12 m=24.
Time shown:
h=5 m=27
